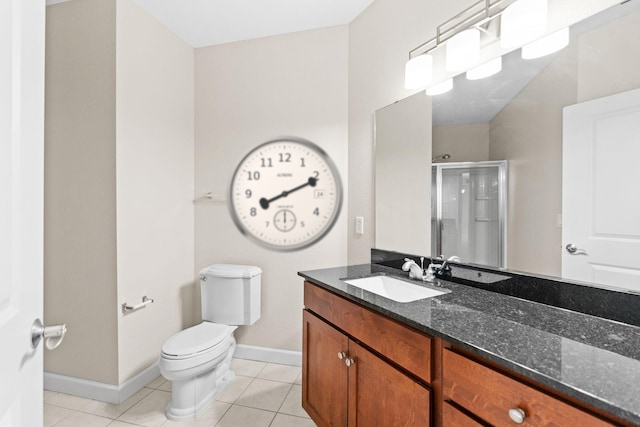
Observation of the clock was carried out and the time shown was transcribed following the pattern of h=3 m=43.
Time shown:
h=8 m=11
